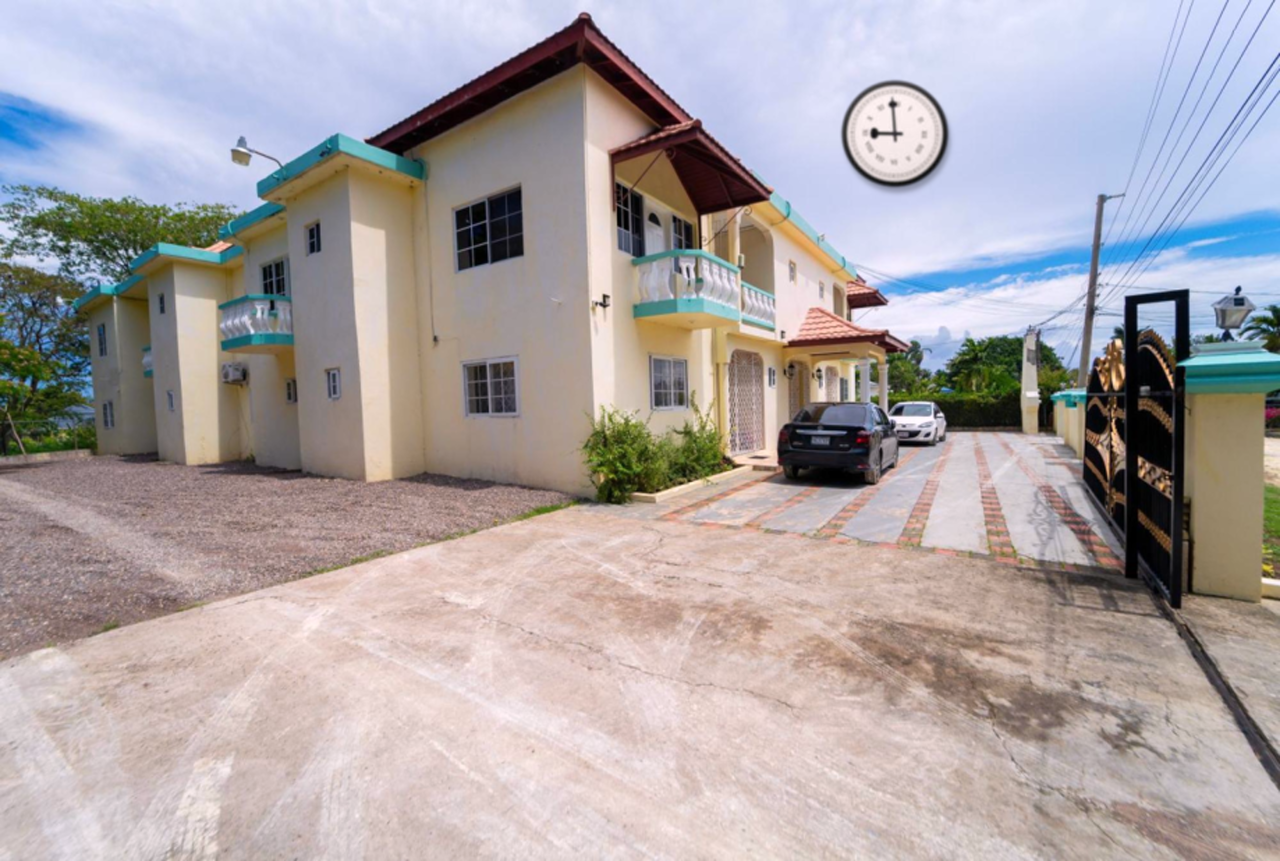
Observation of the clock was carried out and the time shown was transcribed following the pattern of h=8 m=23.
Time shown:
h=8 m=59
